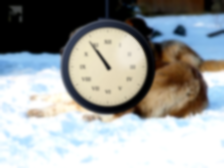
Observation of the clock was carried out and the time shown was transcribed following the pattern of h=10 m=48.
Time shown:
h=10 m=54
